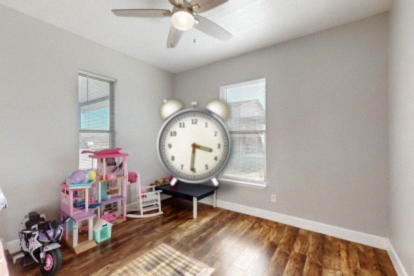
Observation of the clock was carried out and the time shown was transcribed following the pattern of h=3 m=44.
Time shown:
h=3 m=31
